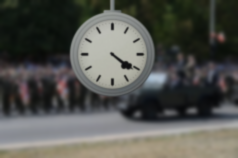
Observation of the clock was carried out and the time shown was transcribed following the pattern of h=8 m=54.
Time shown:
h=4 m=21
